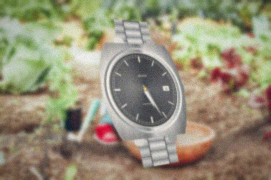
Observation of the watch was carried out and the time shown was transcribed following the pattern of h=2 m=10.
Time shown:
h=5 m=26
